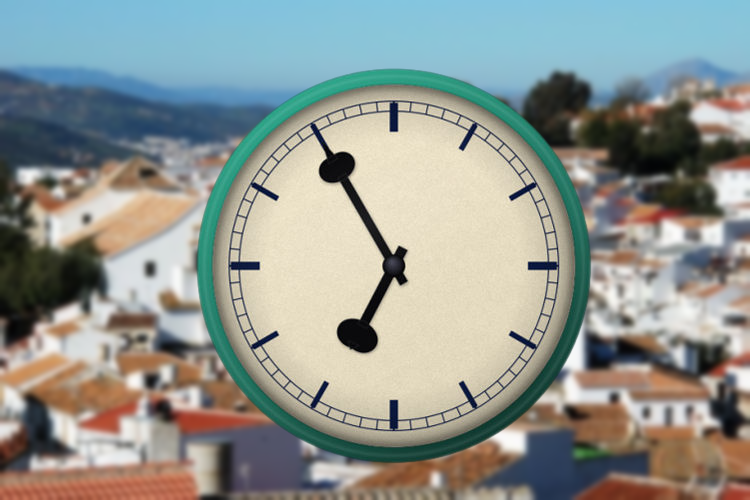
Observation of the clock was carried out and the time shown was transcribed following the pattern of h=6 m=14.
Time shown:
h=6 m=55
